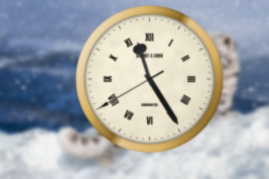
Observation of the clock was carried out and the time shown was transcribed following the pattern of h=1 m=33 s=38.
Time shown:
h=11 m=24 s=40
